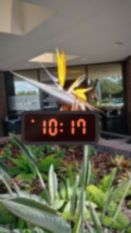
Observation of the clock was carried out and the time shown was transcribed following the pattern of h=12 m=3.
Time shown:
h=10 m=17
